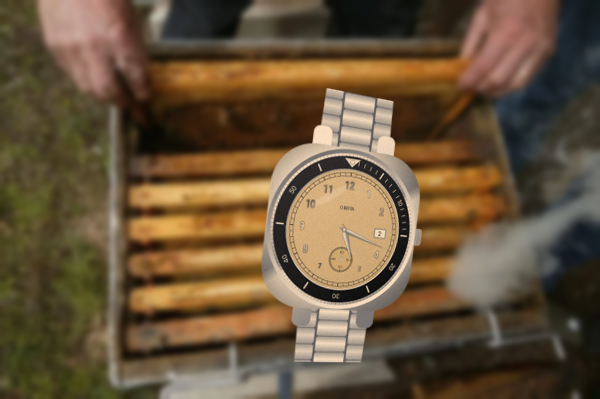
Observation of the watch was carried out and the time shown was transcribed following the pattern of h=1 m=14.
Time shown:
h=5 m=18
